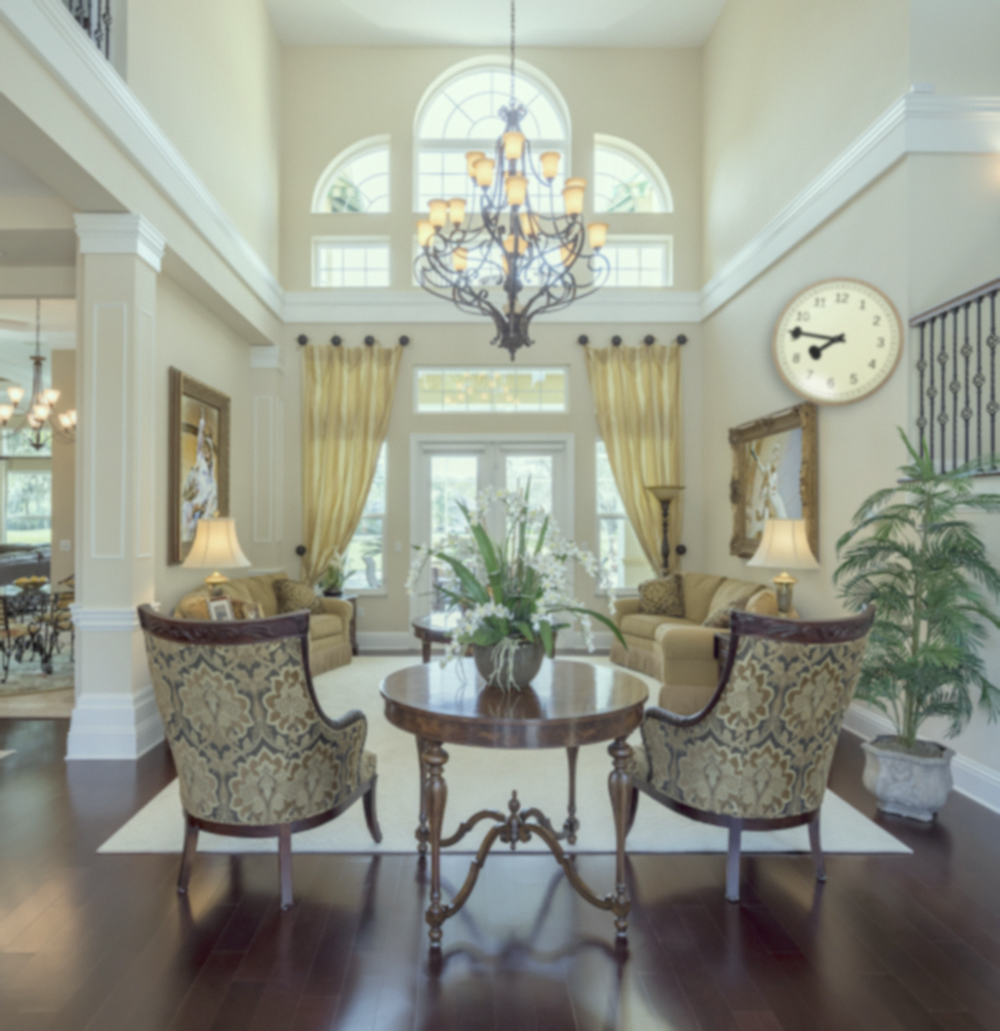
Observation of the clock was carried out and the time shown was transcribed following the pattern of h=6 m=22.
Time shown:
h=7 m=46
